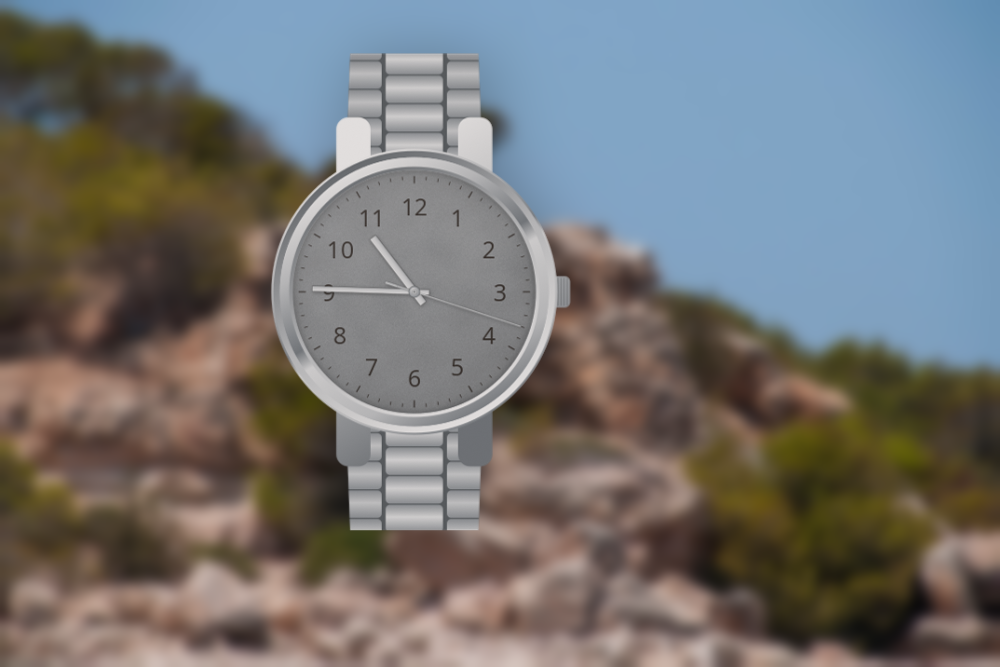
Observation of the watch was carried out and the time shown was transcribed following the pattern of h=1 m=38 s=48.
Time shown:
h=10 m=45 s=18
